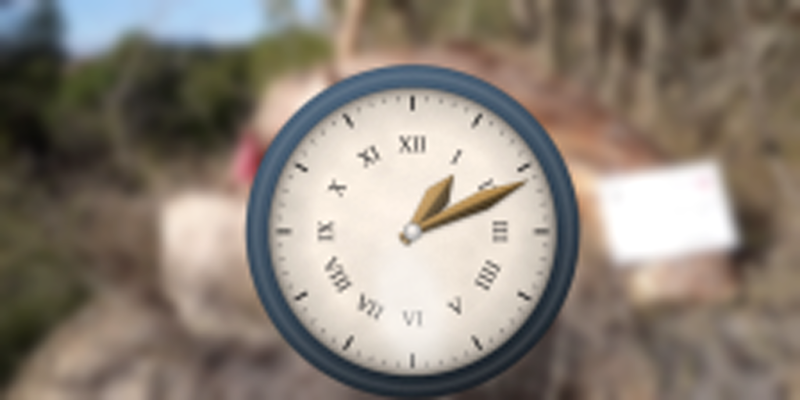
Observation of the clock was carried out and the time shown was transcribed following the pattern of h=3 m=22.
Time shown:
h=1 m=11
